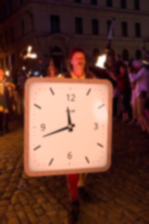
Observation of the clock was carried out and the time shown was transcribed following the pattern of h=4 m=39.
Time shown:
h=11 m=42
